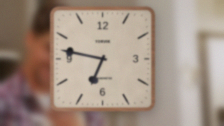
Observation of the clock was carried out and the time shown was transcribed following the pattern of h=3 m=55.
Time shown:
h=6 m=47
